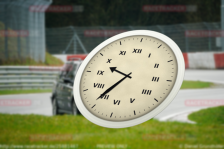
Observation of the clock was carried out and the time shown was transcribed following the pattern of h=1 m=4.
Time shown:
h=9 m=36
